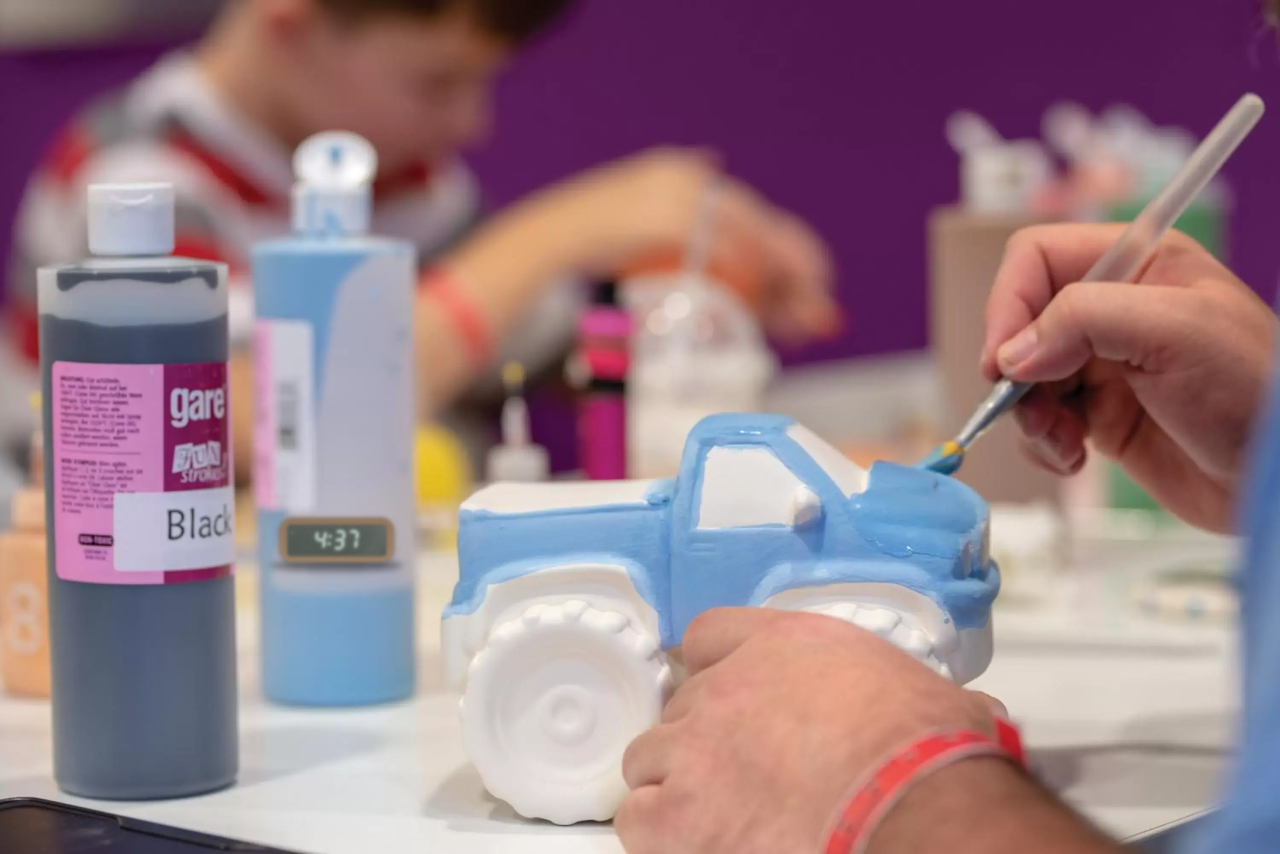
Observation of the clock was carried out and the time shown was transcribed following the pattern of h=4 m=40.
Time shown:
h=4 m=37
